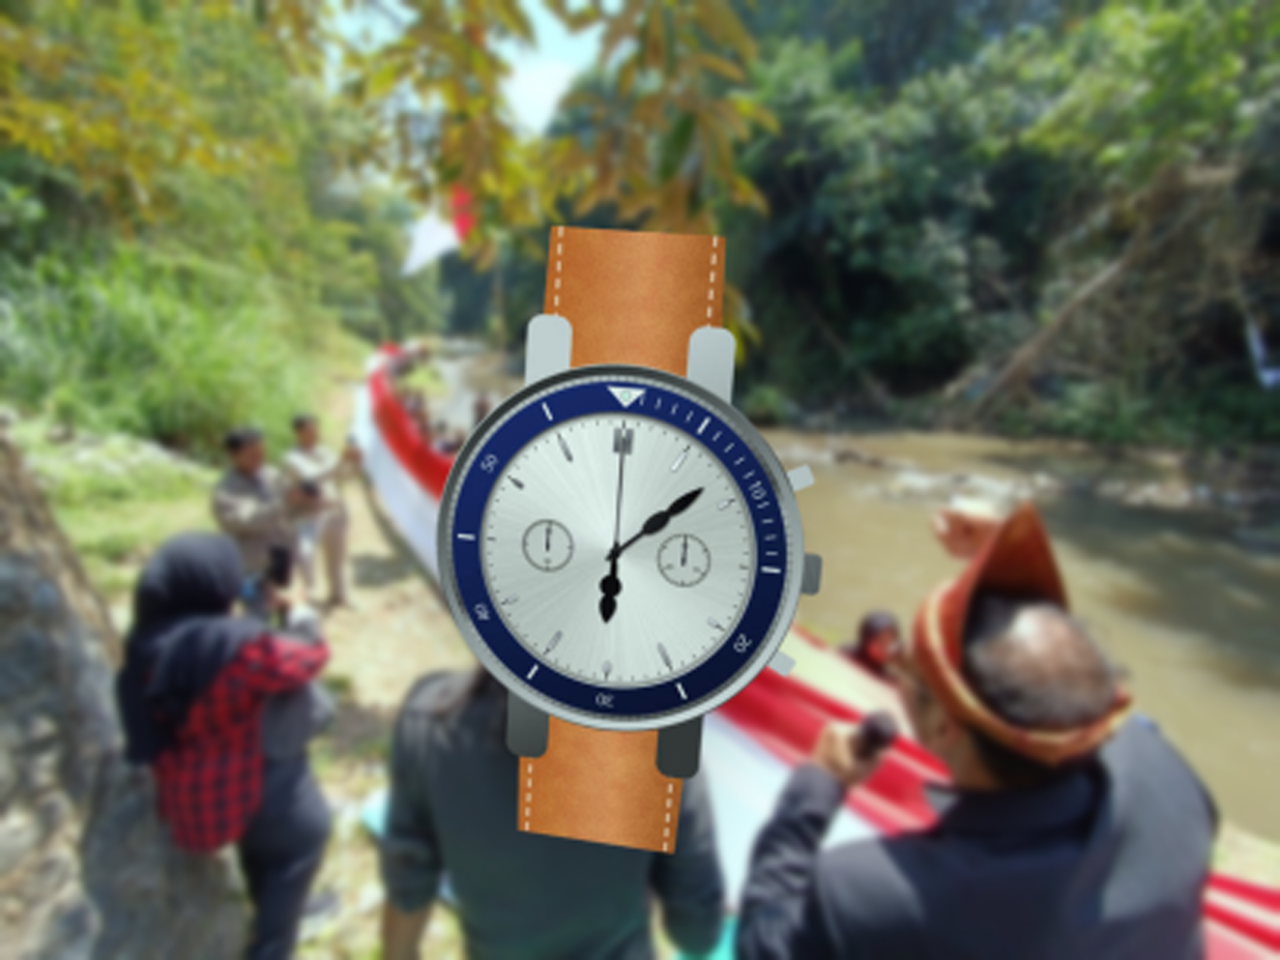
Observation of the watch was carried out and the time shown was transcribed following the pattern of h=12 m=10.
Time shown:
h=6 m=8
